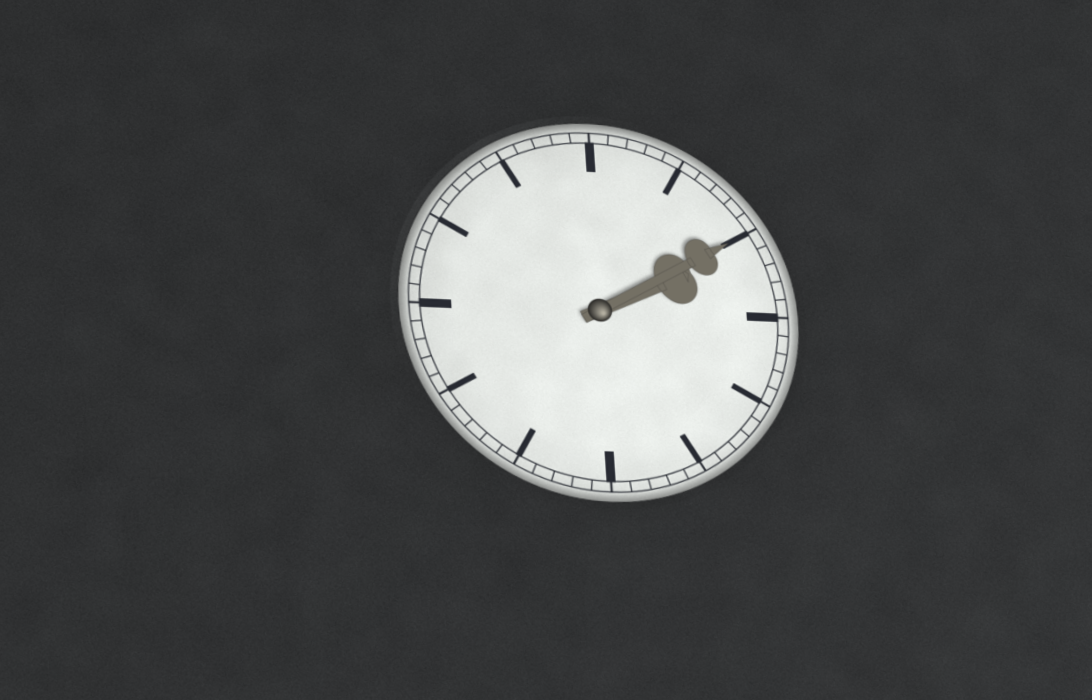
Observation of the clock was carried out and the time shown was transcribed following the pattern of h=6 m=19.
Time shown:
h=2 m=10
